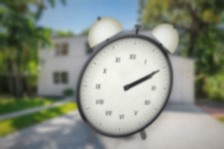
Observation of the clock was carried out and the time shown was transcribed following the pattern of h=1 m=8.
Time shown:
h=2 m=10
